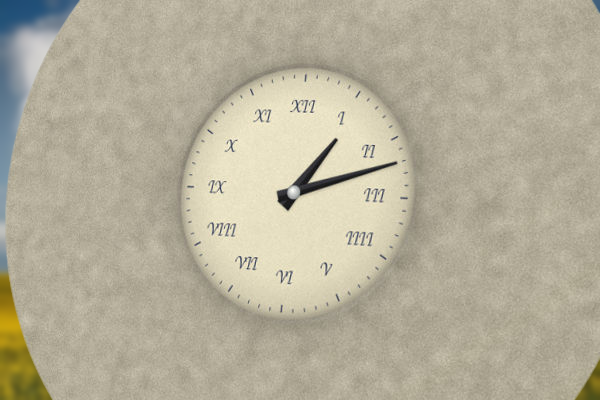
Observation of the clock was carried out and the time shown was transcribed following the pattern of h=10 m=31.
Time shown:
h=1 m=12
